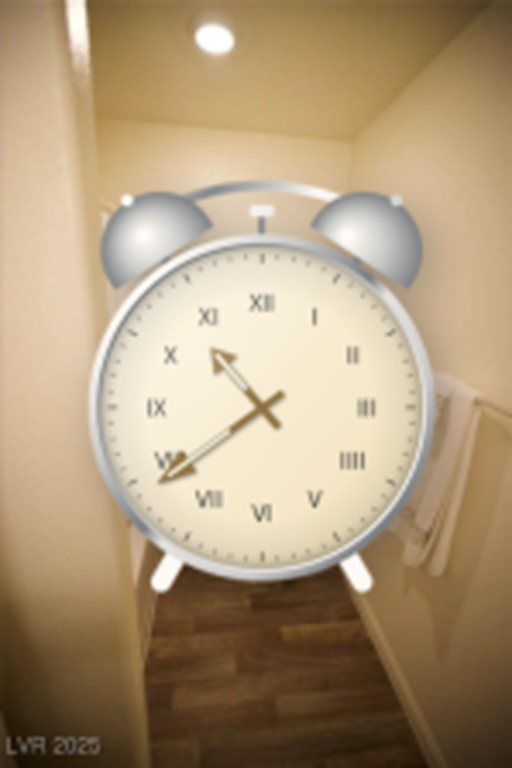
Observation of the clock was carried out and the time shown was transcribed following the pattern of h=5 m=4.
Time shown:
h=10 m=39
